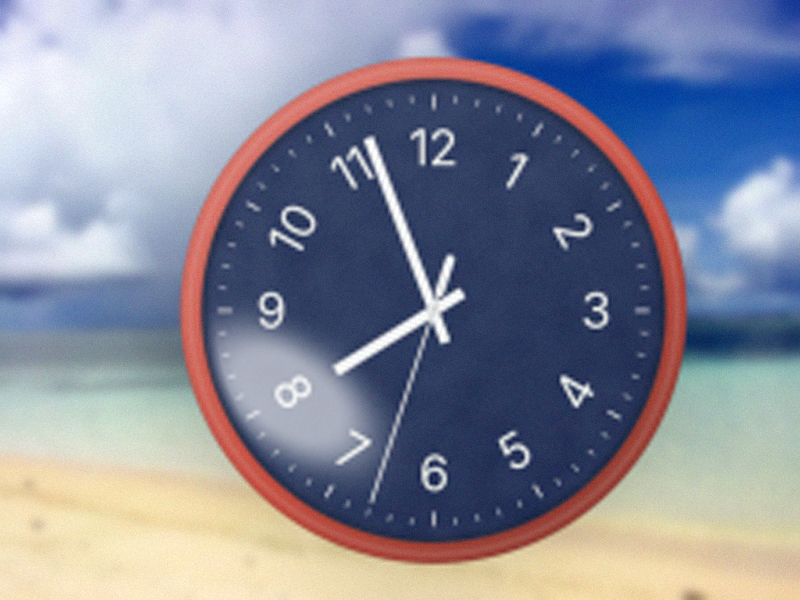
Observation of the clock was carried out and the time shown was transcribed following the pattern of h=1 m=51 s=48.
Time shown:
h=7 m=56 s=33
